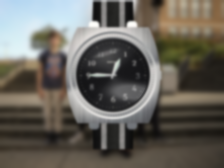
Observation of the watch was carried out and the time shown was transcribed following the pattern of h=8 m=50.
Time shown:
h=12 m=45
